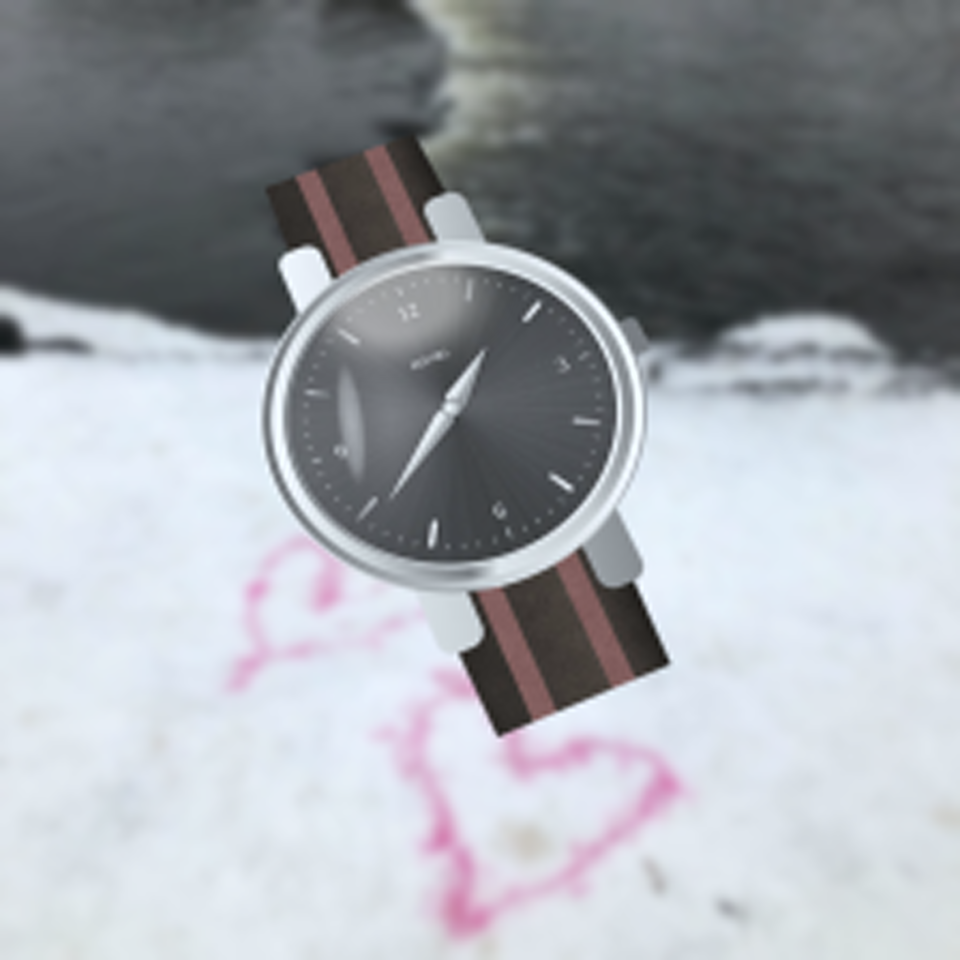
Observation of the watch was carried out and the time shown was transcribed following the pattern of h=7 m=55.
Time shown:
h=1 m=39
